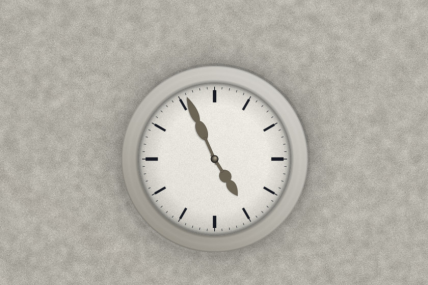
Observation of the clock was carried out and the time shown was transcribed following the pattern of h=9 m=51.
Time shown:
h=4 m=56
